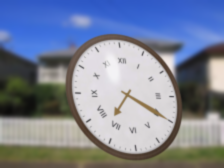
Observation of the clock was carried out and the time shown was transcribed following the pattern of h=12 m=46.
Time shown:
h=7 m=20
